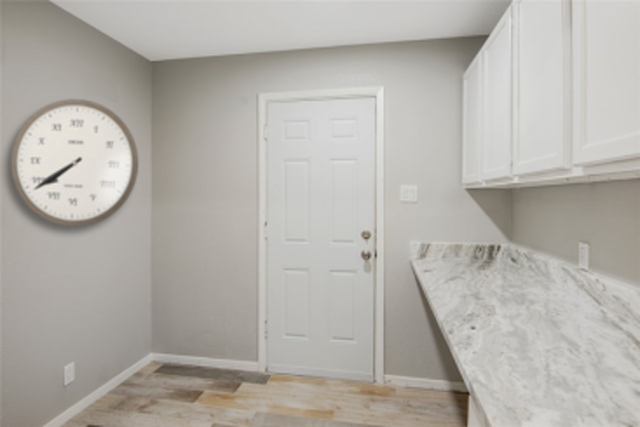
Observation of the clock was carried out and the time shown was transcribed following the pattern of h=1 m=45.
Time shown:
h=7 m=39
